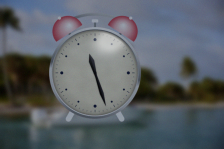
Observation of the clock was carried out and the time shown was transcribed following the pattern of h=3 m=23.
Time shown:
h=11 m=27
